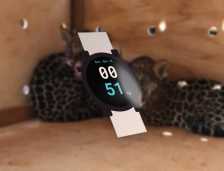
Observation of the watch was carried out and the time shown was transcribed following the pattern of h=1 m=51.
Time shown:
h=0 m=51
